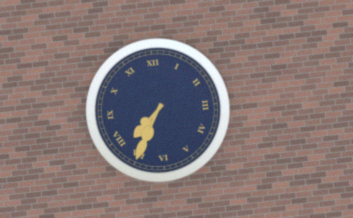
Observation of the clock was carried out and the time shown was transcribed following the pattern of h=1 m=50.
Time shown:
h=7 m=35
